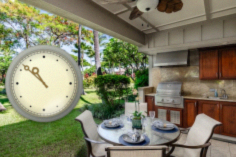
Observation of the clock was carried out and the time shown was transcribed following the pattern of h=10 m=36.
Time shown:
h=10 m=52
